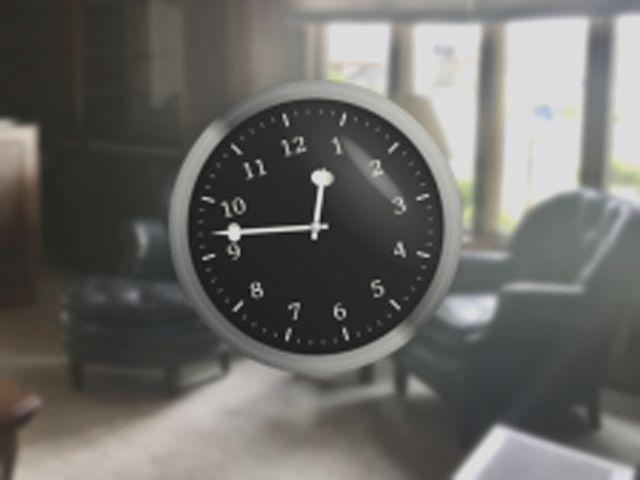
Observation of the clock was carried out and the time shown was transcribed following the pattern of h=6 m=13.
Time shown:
h=12 m=47
